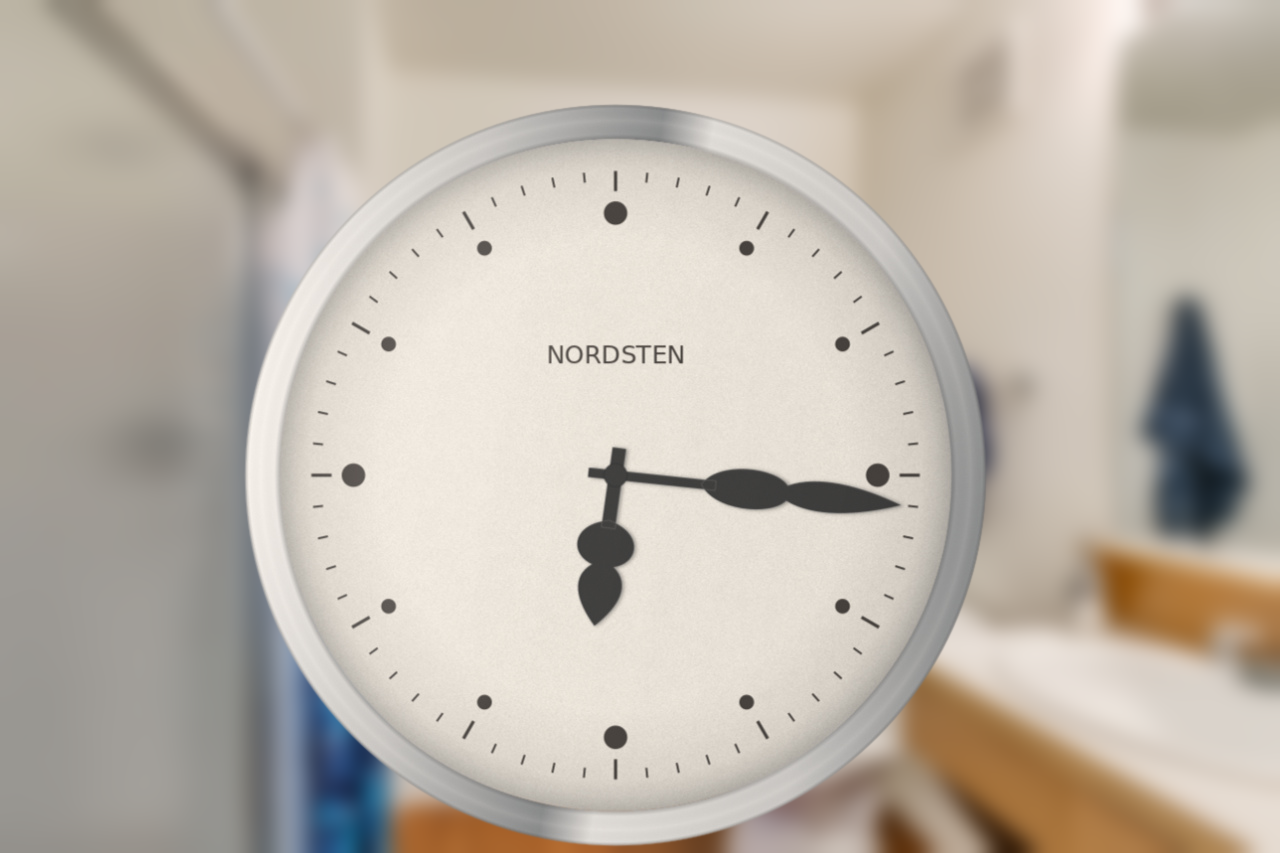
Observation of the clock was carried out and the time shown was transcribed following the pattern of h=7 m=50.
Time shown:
h=6 m=16
